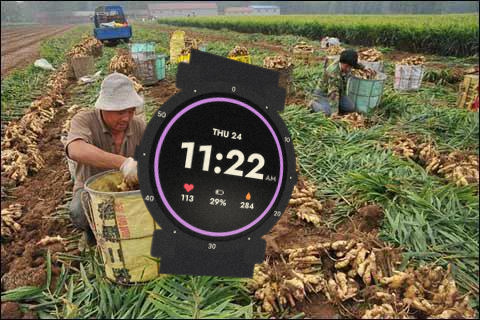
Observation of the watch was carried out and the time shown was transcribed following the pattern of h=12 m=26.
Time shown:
h=11 m=22
